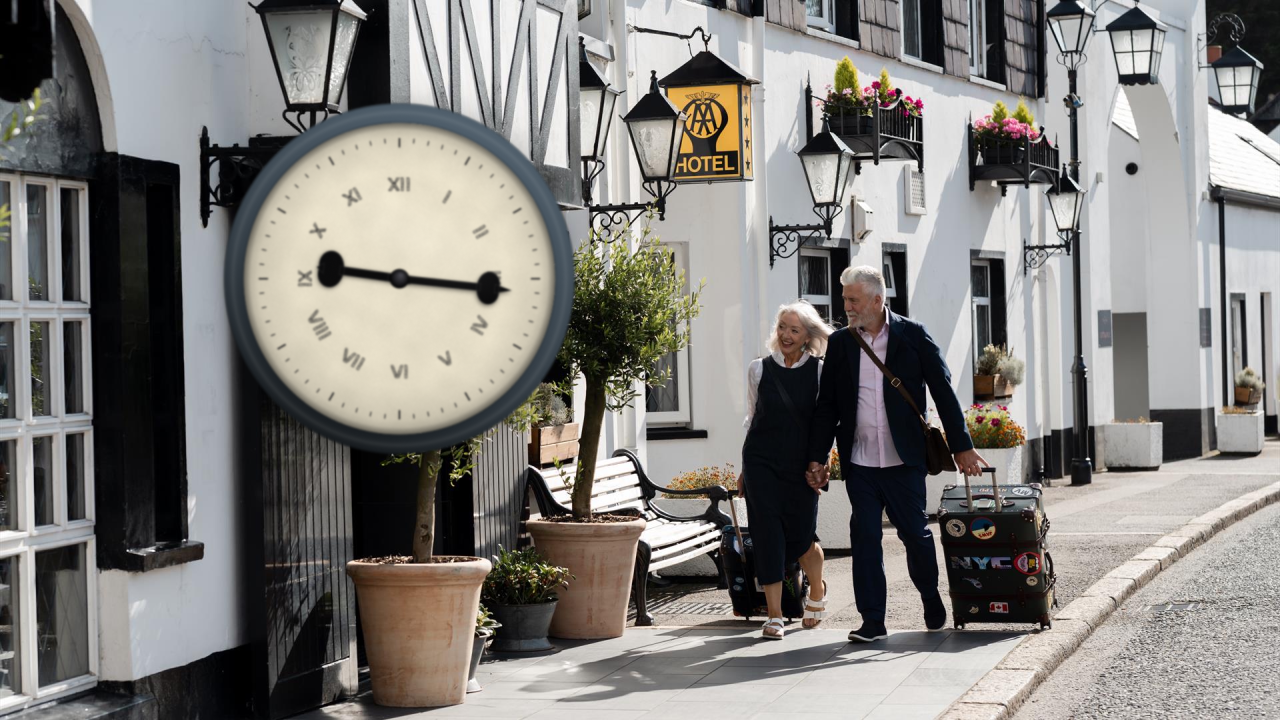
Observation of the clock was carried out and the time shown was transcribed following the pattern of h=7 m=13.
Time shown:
h=9 m=16
